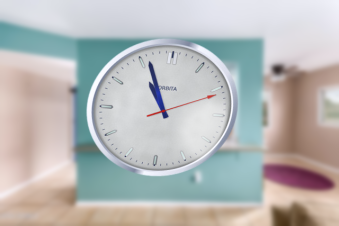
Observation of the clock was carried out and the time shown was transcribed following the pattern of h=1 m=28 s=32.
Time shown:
h=10 m=56 s=11
